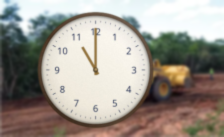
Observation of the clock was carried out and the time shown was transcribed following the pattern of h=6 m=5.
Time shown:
h=11 m=0
